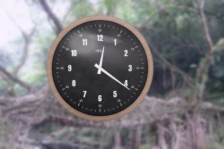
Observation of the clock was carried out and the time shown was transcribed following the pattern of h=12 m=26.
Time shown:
h=12 m=21
